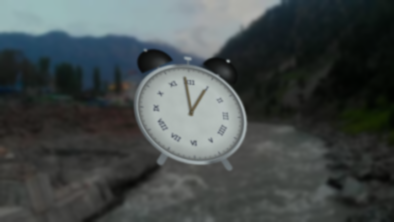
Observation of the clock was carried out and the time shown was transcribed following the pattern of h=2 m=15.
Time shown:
h=12 m=59
